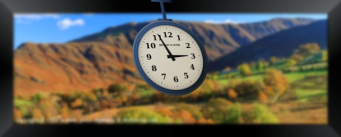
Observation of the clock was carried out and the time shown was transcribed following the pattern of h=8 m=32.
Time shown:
h=2 m=56
